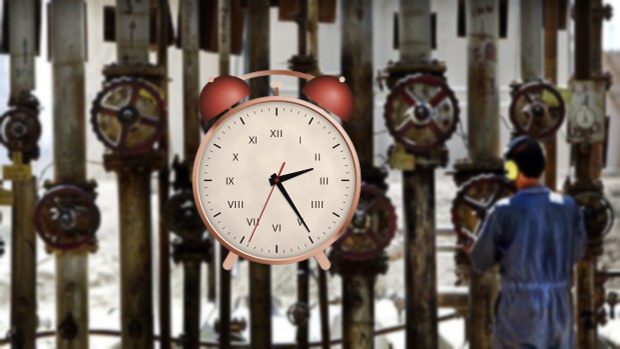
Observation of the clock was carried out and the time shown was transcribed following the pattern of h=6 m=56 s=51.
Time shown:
h=2 m=24 s=34
